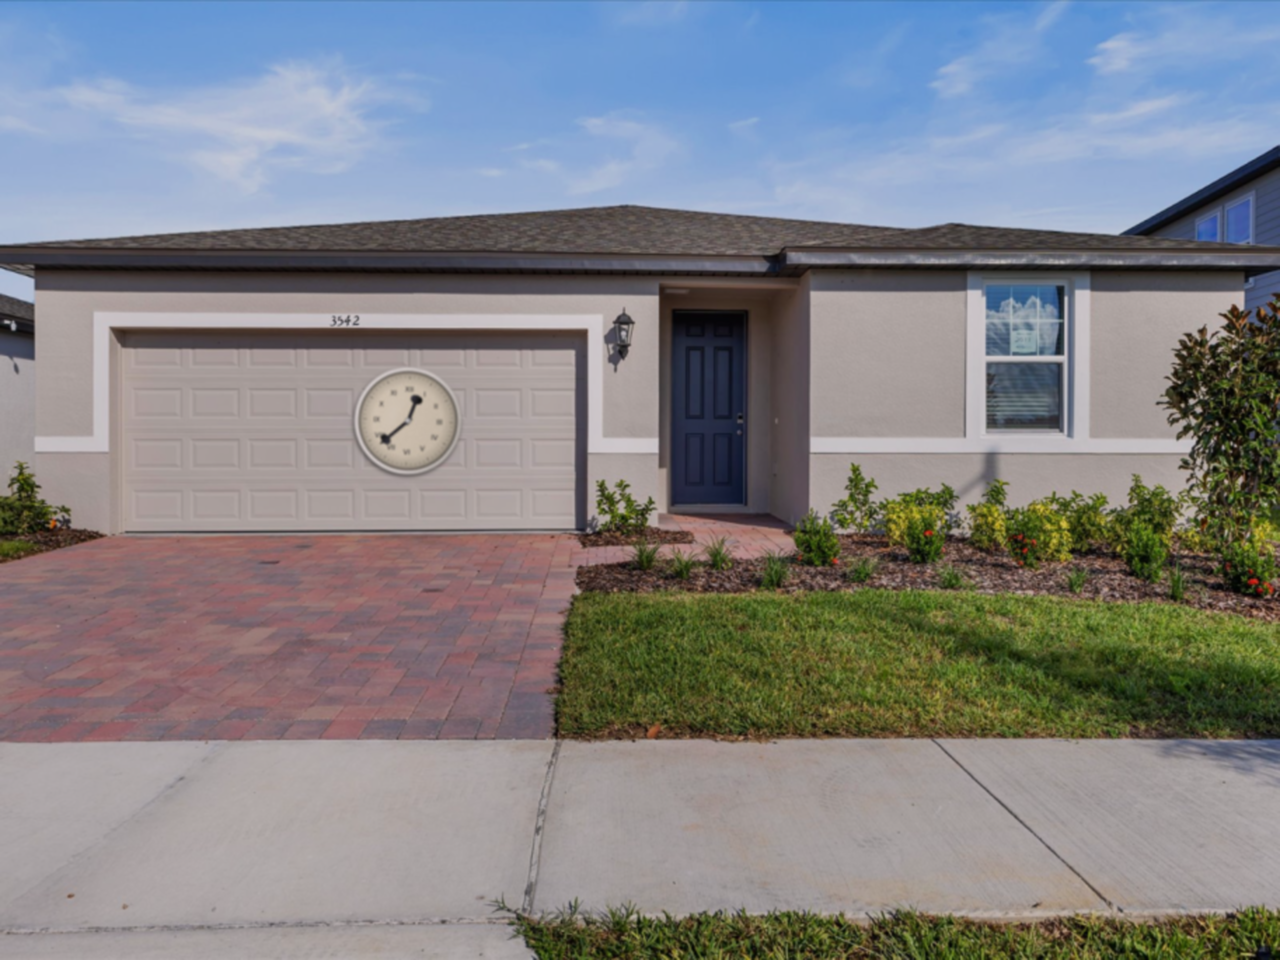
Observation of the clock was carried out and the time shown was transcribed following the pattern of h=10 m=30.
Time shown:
h=12 m=38
